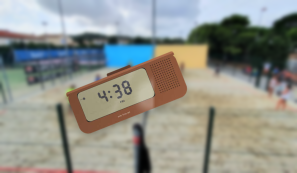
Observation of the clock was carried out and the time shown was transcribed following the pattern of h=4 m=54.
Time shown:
h=4 m=38
